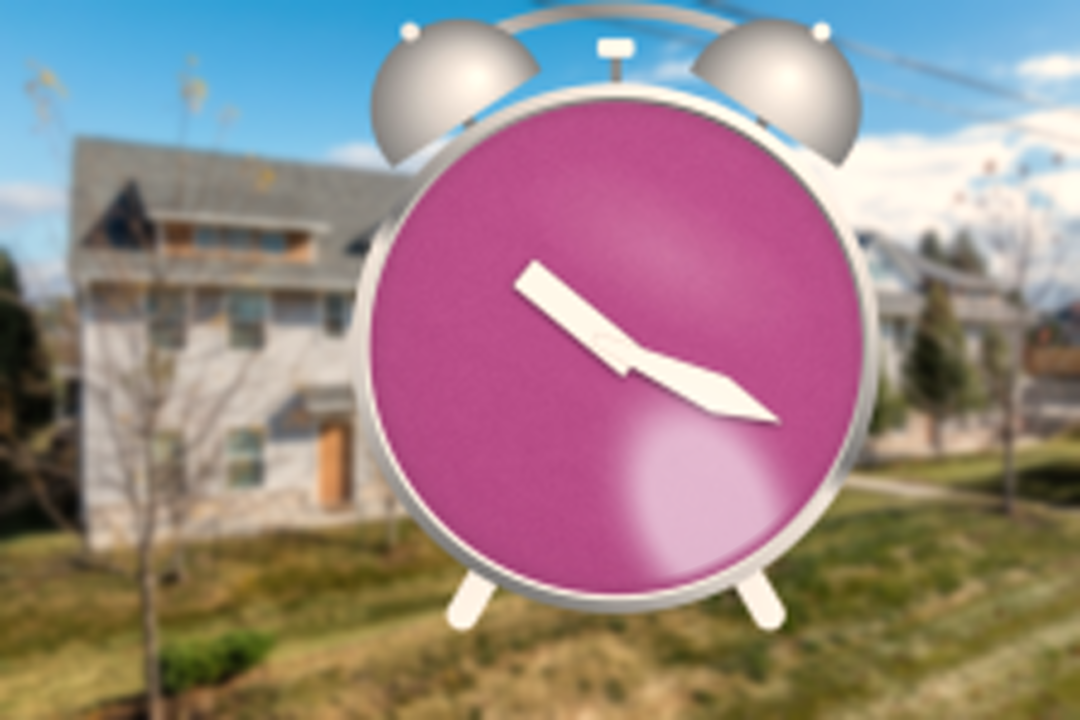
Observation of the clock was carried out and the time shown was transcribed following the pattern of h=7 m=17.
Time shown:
h=10 m=19
